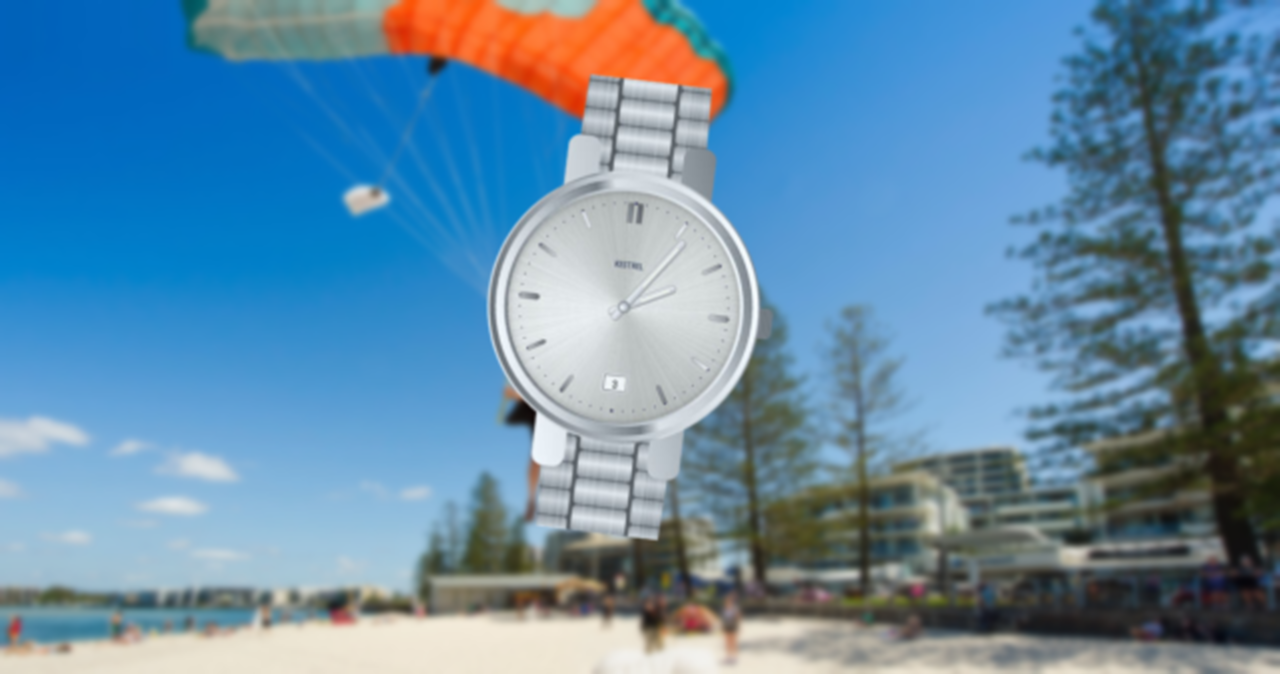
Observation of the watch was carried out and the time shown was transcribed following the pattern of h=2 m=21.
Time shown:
h=2 m=6
